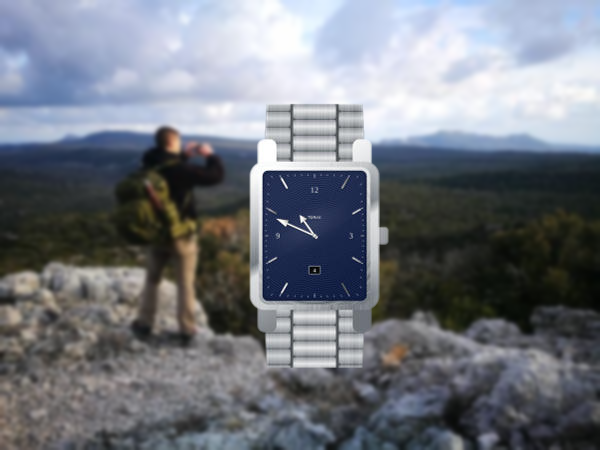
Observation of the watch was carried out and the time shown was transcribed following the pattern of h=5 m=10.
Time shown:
h=10 m=49
